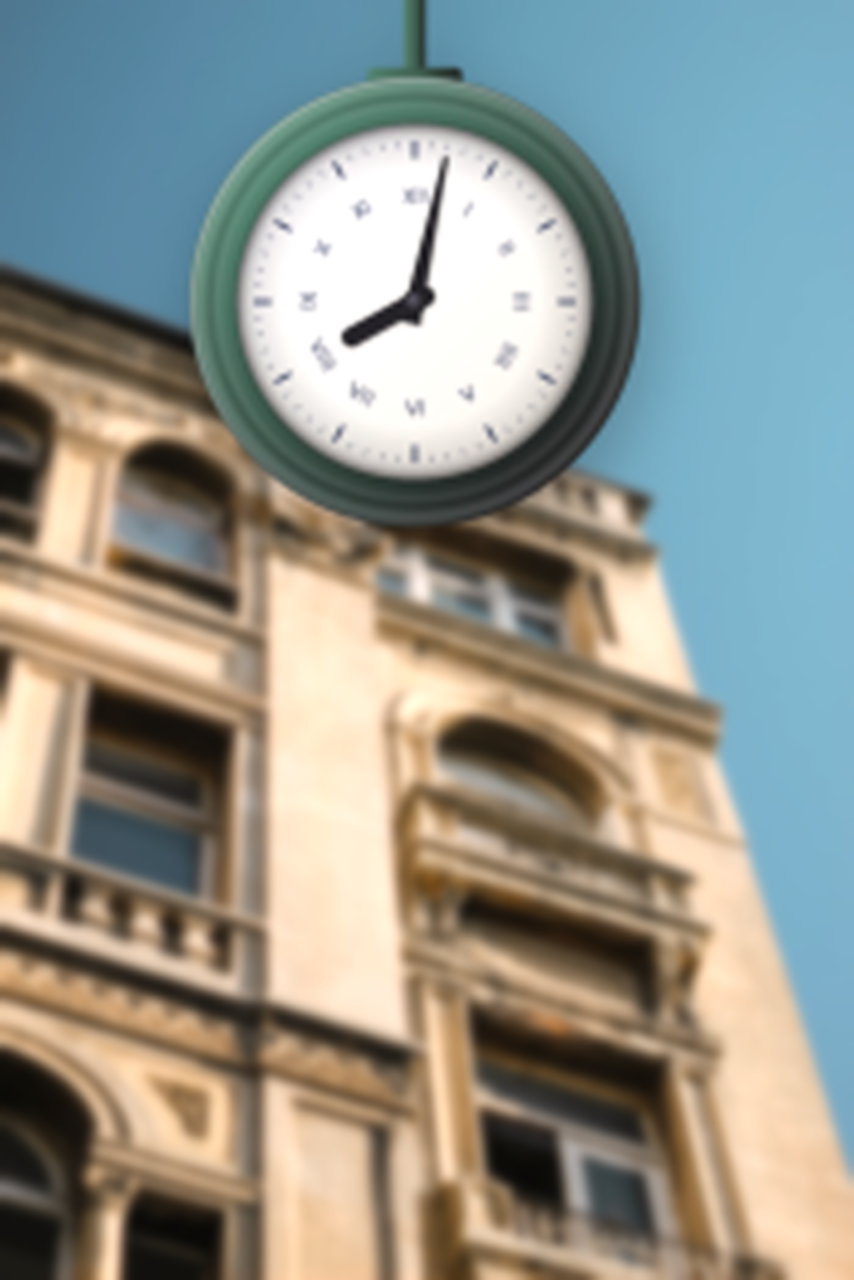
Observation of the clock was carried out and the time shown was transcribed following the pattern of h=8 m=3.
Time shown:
h=8 m=2
